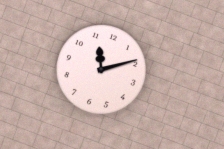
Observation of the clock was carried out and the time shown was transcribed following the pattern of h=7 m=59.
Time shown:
h=11 m=9
